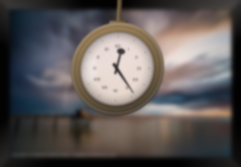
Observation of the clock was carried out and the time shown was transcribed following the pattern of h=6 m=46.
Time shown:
h=12 m=24
